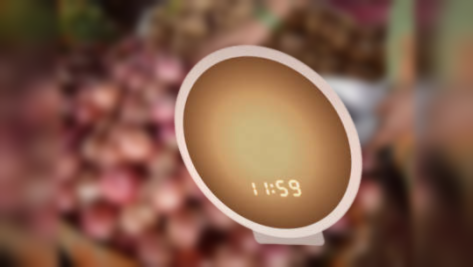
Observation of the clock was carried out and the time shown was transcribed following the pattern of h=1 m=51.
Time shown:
h=11 m=59
